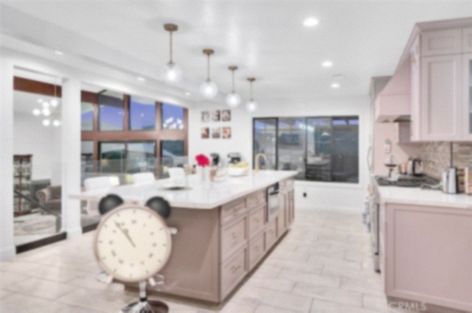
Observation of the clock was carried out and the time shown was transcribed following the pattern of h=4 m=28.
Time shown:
h=10 m=53
